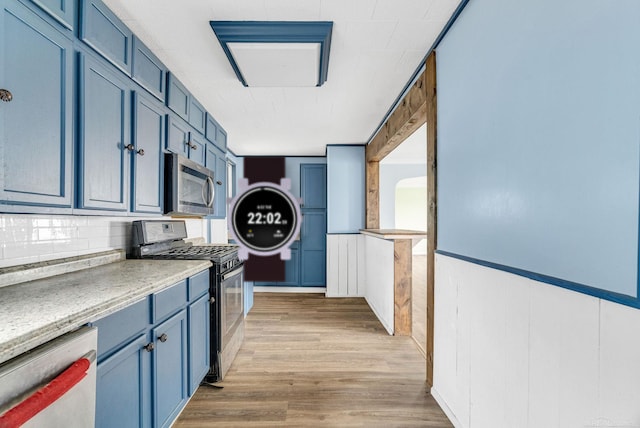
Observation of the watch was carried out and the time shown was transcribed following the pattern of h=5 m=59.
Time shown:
h=22 m=2
